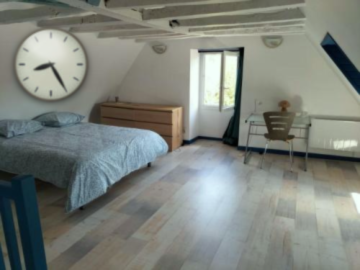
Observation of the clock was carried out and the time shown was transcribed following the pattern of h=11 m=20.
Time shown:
h=8 m=25
